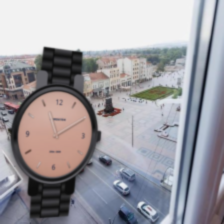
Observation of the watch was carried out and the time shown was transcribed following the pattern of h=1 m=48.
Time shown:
h=11 m=10
